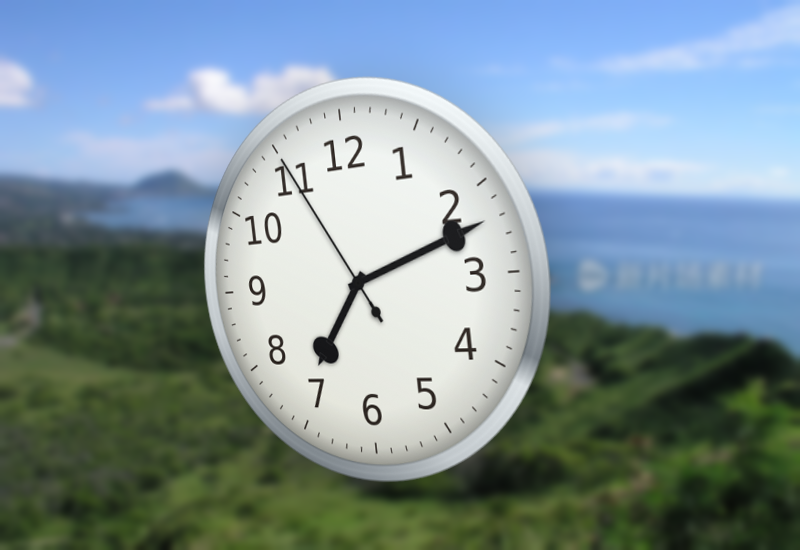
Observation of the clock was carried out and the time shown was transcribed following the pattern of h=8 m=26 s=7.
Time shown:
h=7 m=11 s=55
